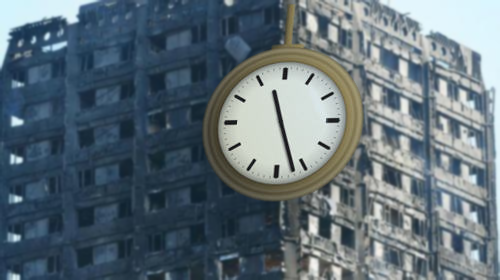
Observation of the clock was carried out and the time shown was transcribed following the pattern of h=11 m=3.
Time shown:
h=11 m=27
